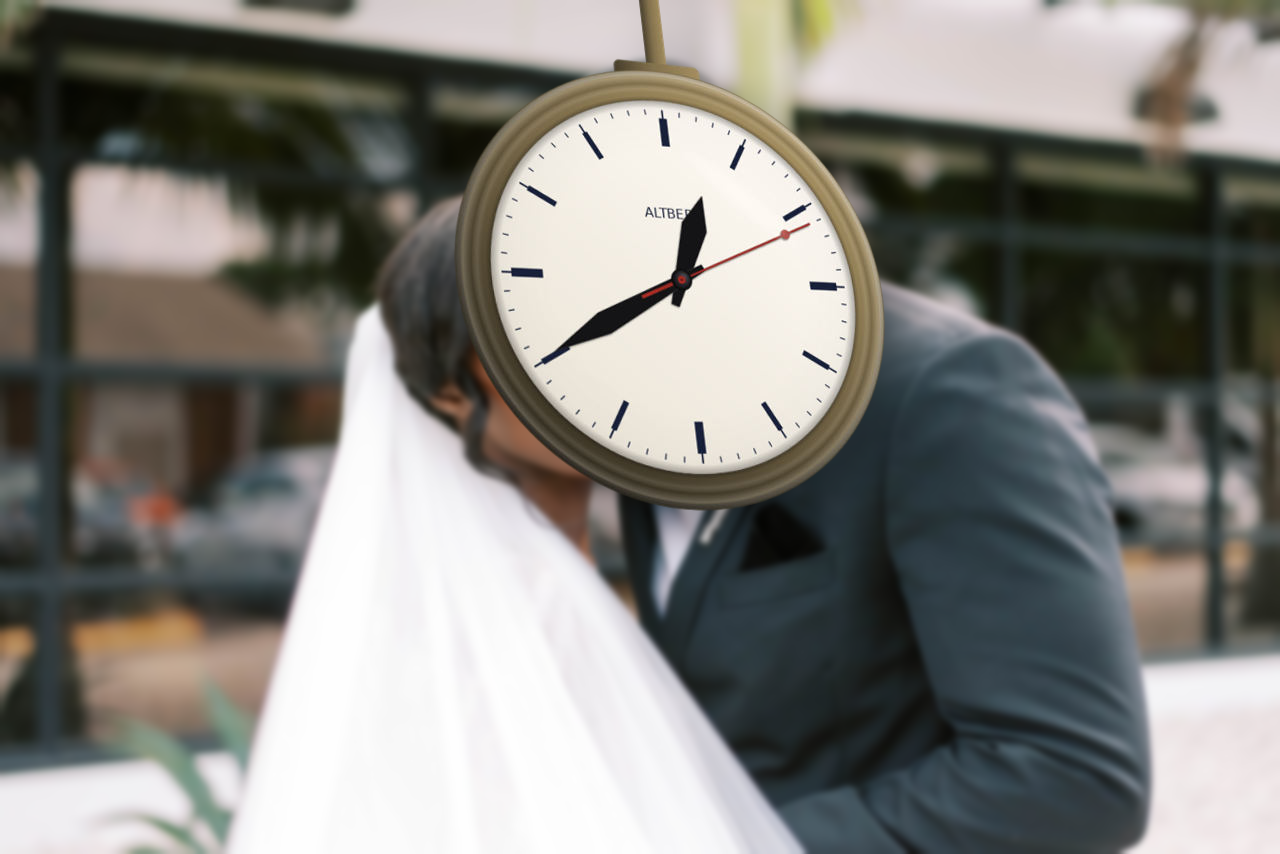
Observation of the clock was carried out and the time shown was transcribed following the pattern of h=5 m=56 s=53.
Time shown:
h=12 m=40 s=11
